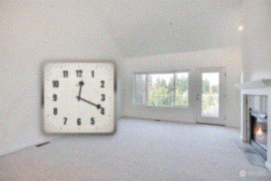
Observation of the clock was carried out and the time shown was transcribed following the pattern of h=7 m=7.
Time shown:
h=12 m=19
